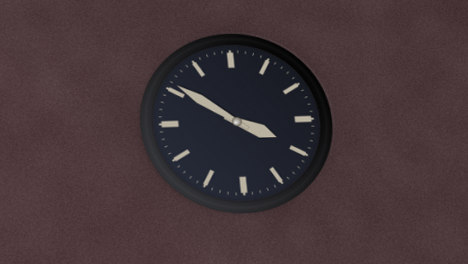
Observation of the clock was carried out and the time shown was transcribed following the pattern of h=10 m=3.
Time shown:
h=3 m=51
